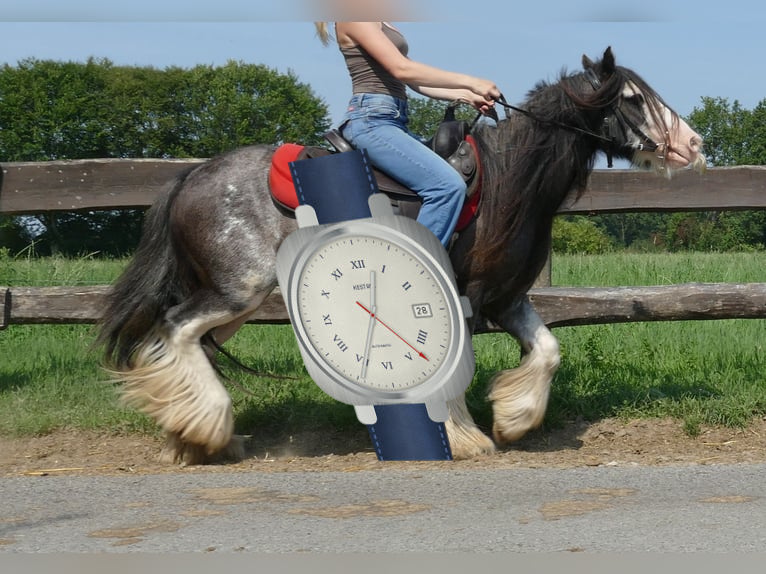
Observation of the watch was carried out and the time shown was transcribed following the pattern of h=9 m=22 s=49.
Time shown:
h=12 m=34 s=23
